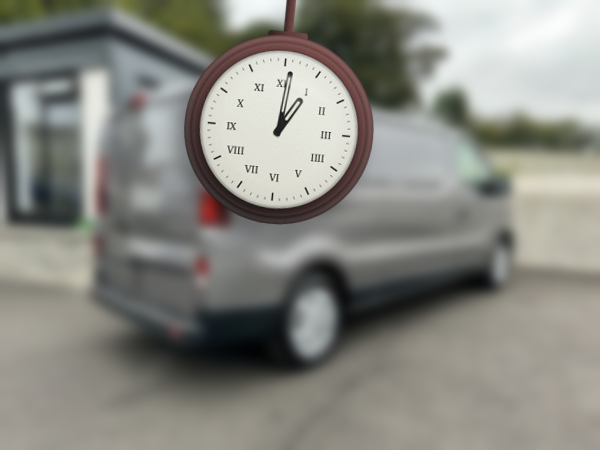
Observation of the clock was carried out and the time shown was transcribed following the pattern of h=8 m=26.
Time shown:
h=1 m=1
